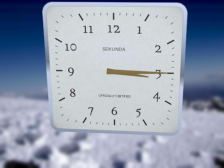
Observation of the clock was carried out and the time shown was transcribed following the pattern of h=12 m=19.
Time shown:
h=3 m=15
